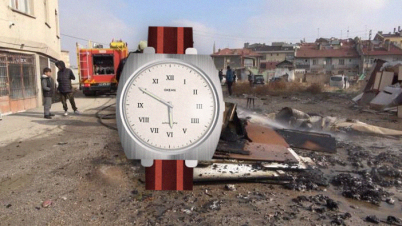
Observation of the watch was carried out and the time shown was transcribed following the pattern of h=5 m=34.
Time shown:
h=5 m=50
